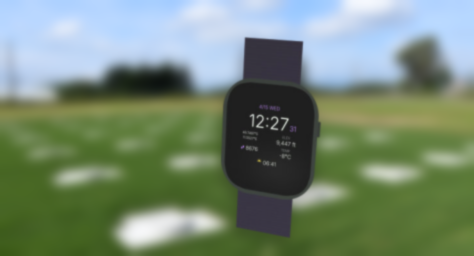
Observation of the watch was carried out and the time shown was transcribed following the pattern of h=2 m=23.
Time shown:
h=12 m=27
